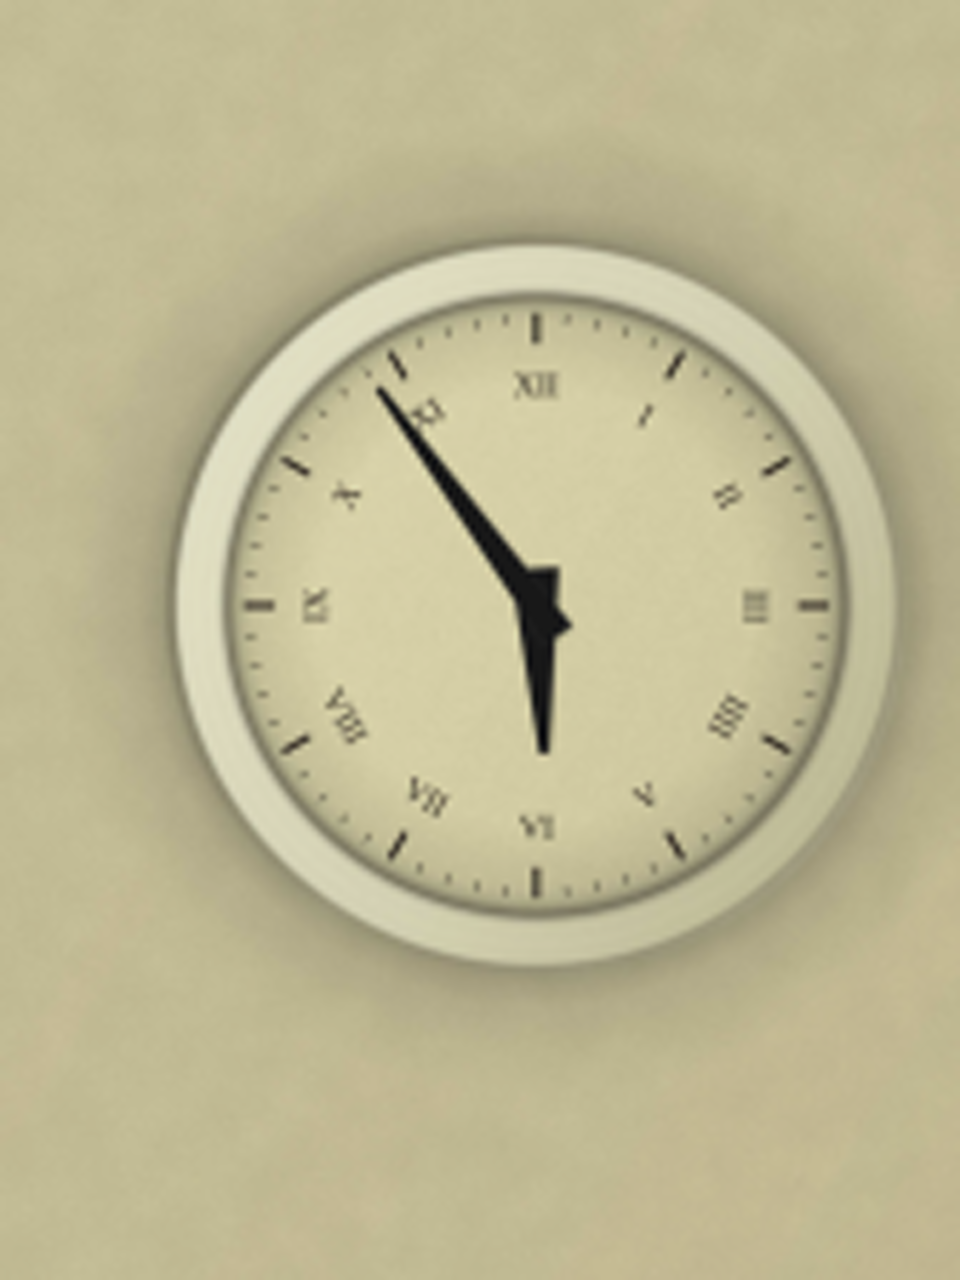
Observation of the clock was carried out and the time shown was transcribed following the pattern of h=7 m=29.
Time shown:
h=5 m=54
